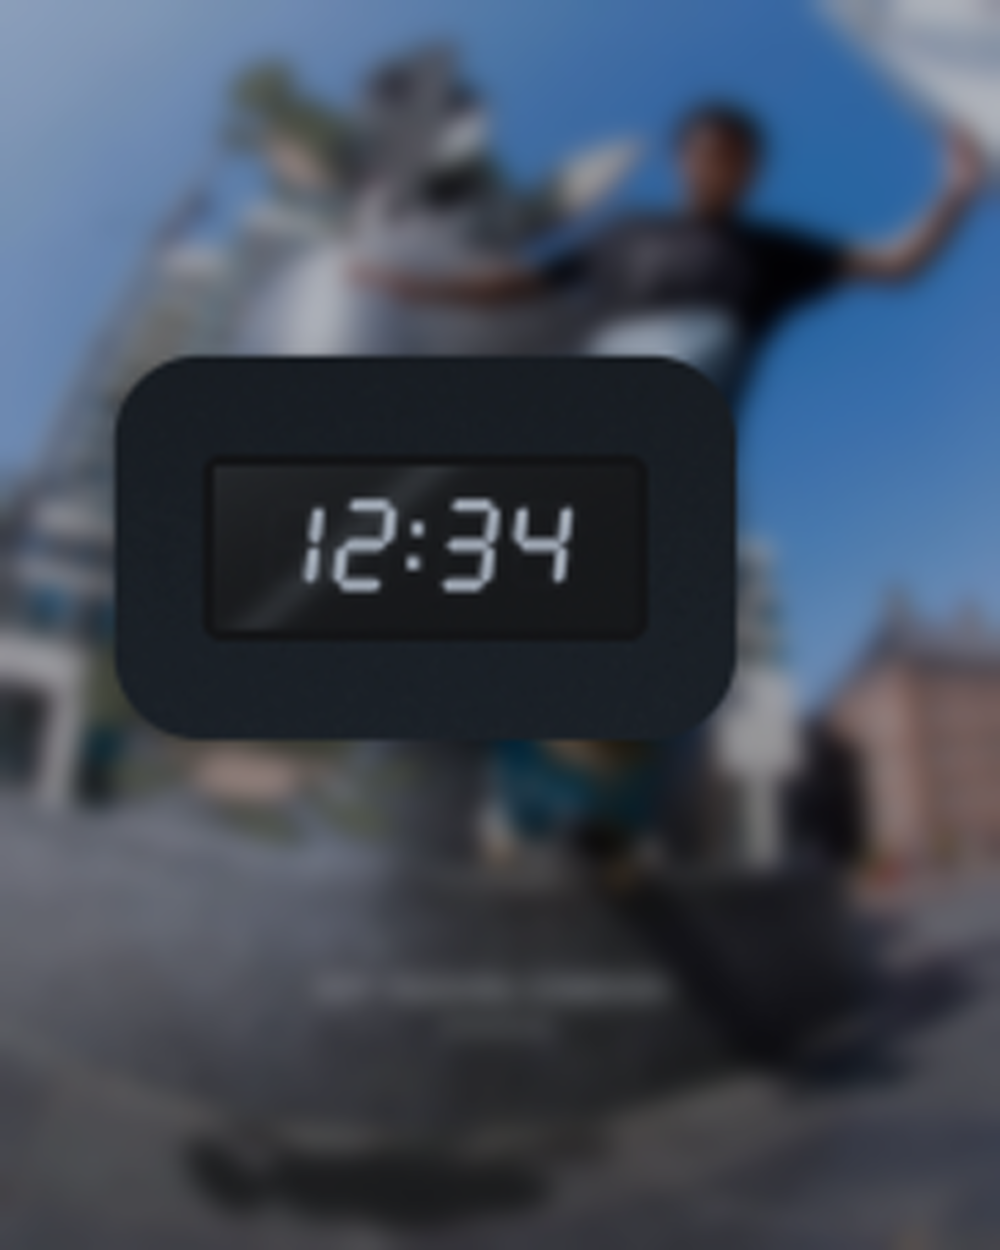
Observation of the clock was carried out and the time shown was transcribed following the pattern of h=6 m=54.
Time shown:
h=12 m=34
